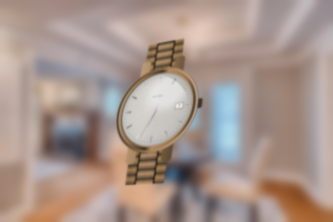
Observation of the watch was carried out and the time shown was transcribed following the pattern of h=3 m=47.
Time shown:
h=6 m=34
